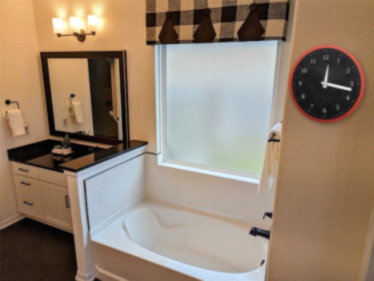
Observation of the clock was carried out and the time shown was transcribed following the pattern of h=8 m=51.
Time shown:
h=12 m=17
